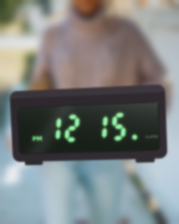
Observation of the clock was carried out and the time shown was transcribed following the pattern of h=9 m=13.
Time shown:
h=12 m=15
